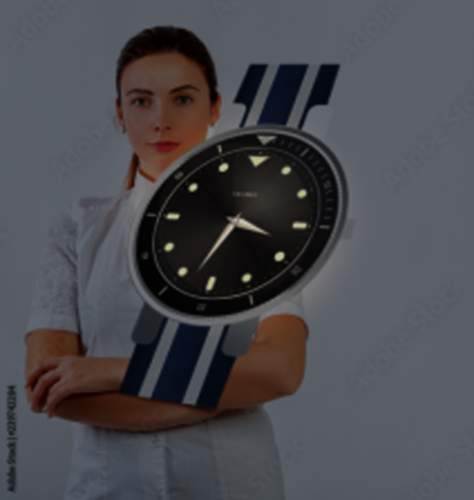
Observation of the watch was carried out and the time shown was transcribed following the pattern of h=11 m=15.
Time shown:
h=3 m=33
